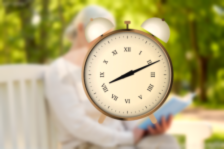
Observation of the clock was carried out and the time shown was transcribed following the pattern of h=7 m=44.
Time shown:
h=8 m=11
